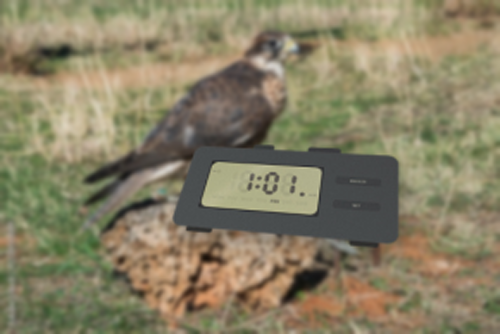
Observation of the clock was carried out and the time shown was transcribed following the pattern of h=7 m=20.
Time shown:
h=1 m=1
